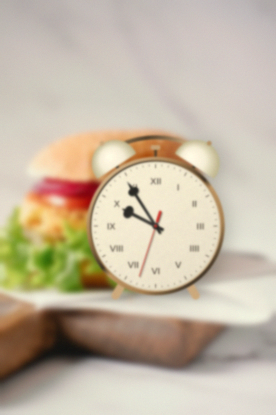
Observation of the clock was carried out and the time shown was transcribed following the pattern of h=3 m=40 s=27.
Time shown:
h=9 m=54 s=33
